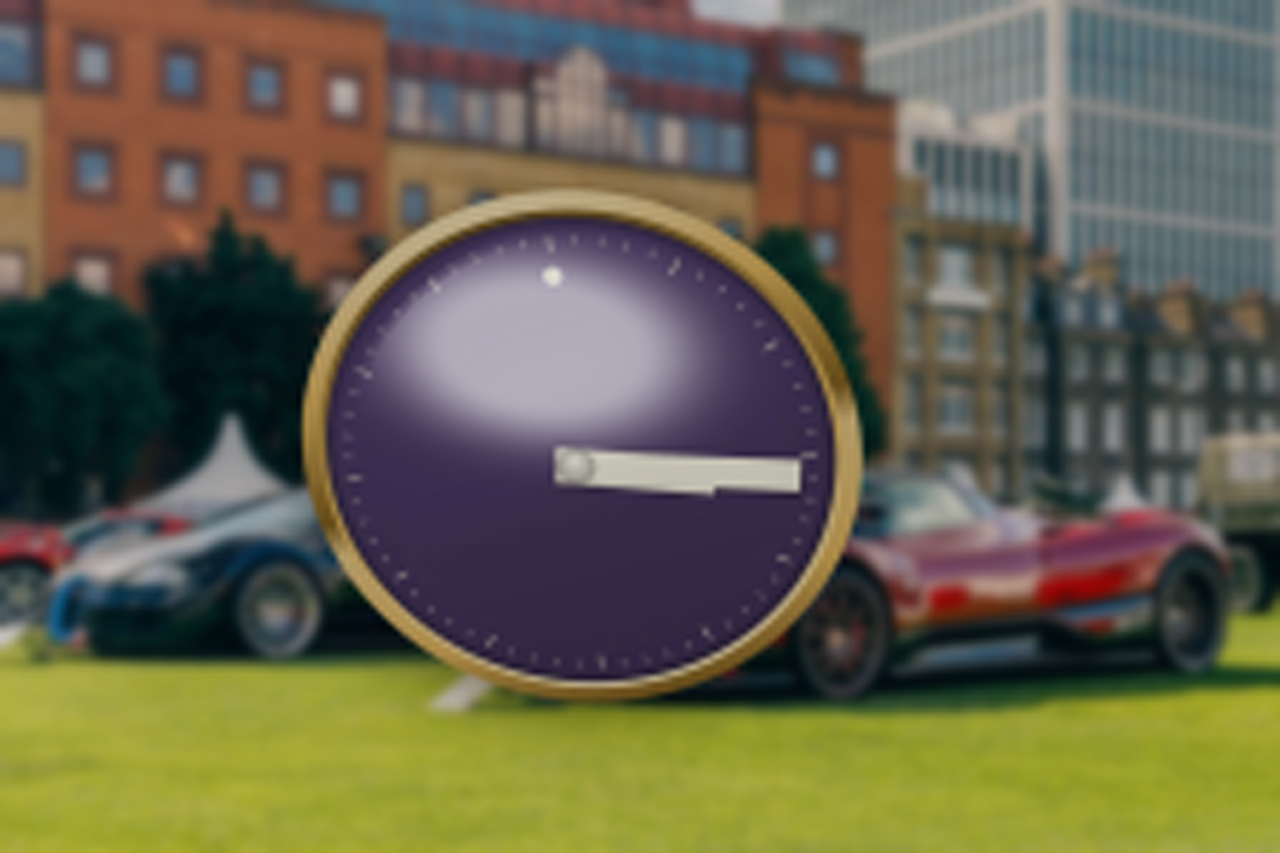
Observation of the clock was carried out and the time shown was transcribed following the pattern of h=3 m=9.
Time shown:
h=3 m=16
